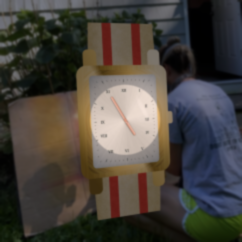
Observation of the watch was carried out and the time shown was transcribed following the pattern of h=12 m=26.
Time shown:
h=4 m=55
